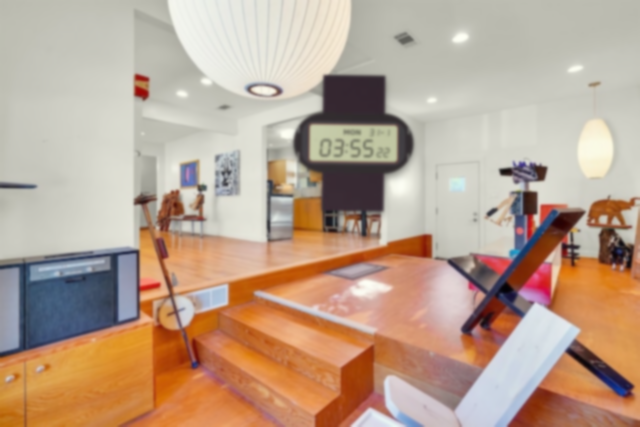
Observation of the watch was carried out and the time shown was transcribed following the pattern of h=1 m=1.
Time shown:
h=3 m=55
